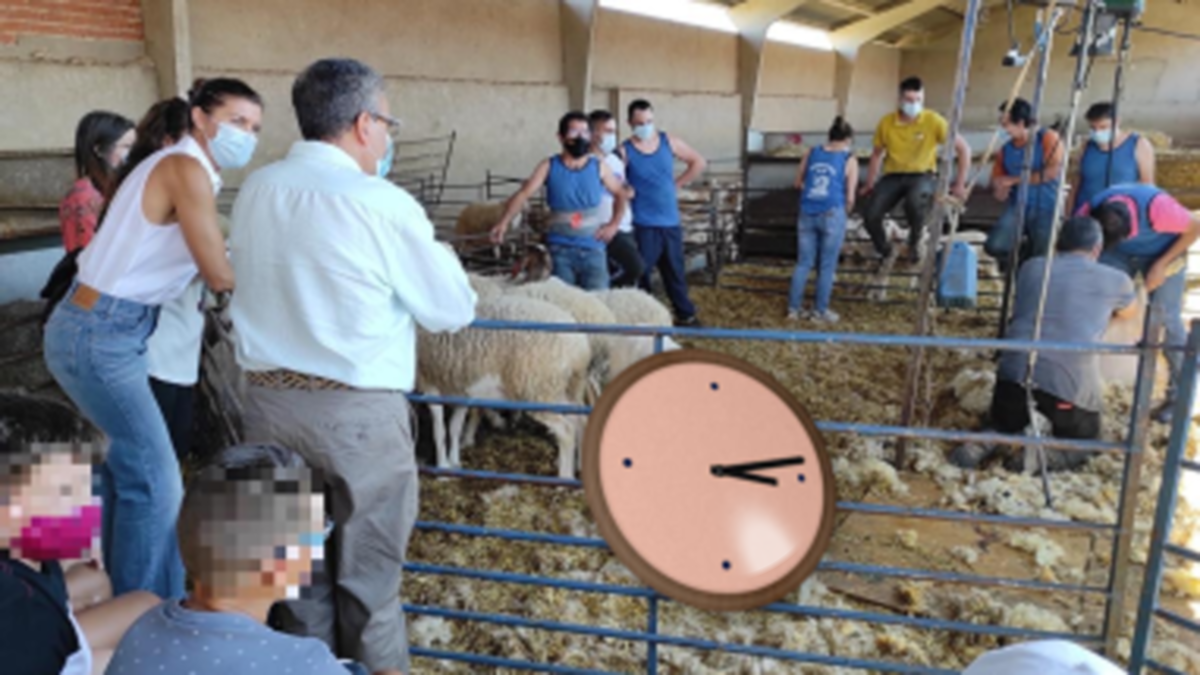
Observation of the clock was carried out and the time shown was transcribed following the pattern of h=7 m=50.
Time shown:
h=3 m=13
